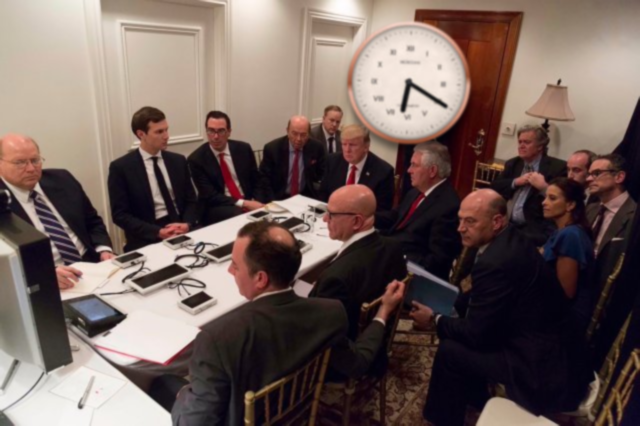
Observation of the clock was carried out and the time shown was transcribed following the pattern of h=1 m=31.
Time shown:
h=6 m=20
